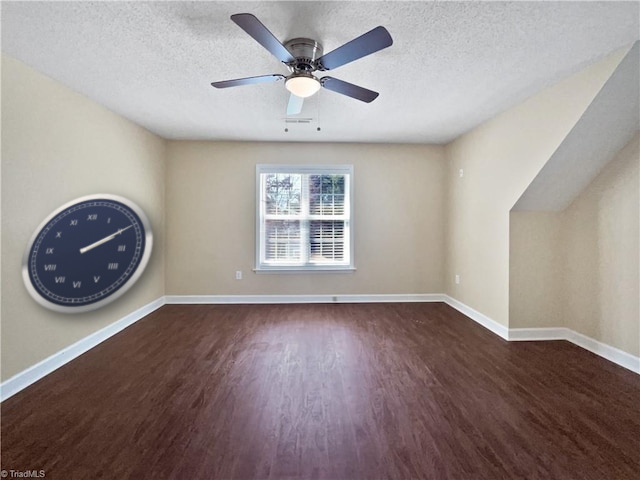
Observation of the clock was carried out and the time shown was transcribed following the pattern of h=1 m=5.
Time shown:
h=2 m=10
